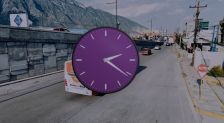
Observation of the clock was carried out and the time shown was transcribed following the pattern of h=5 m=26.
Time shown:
h=2 m=21
